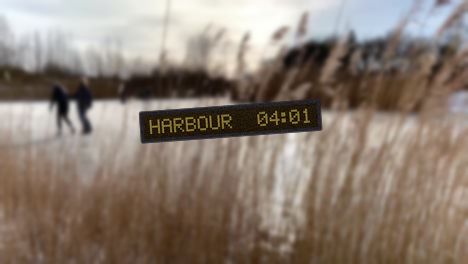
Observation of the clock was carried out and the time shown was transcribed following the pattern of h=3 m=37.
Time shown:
h=4 m=1
